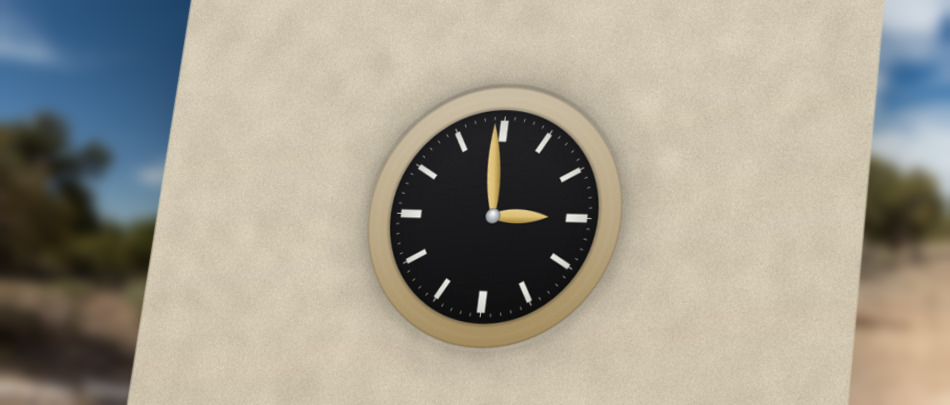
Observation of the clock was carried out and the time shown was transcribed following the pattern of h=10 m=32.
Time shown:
h=2 m=59
